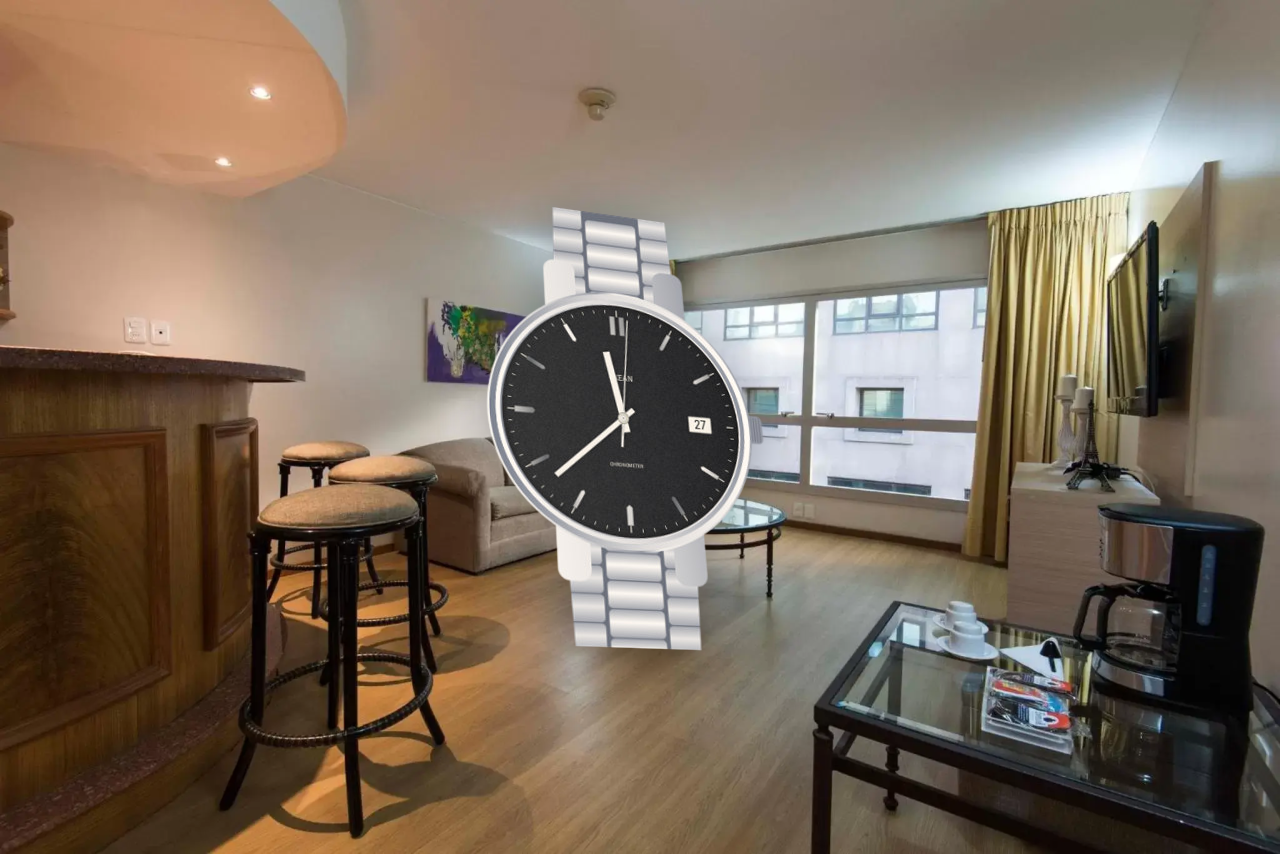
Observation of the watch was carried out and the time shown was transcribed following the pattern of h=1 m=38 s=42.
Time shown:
h=11 m=38 s=1
